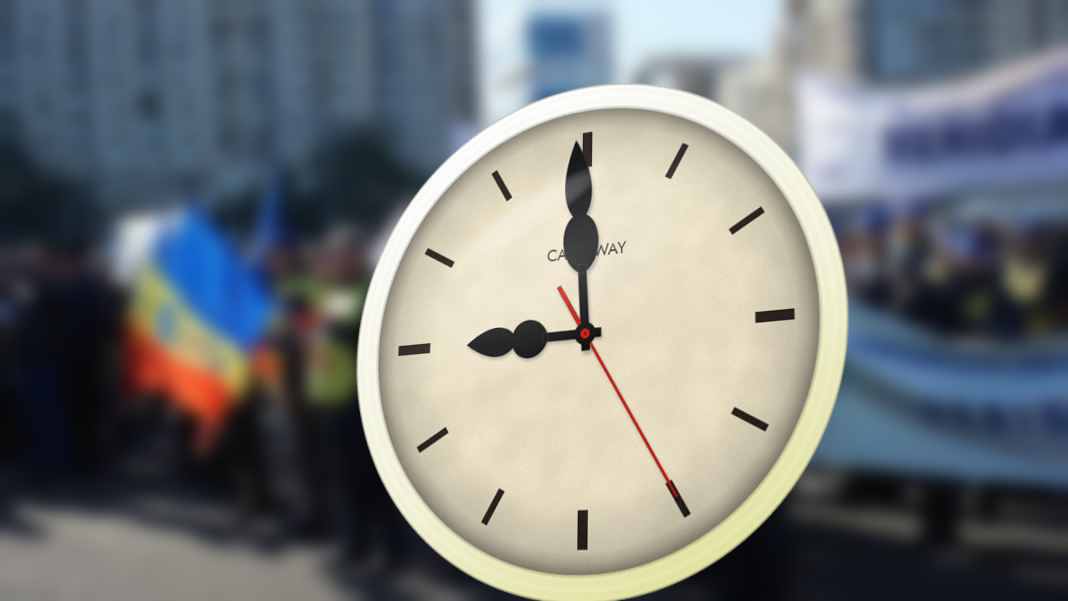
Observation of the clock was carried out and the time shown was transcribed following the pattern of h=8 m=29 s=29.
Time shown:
h=8 m=59 s=25
